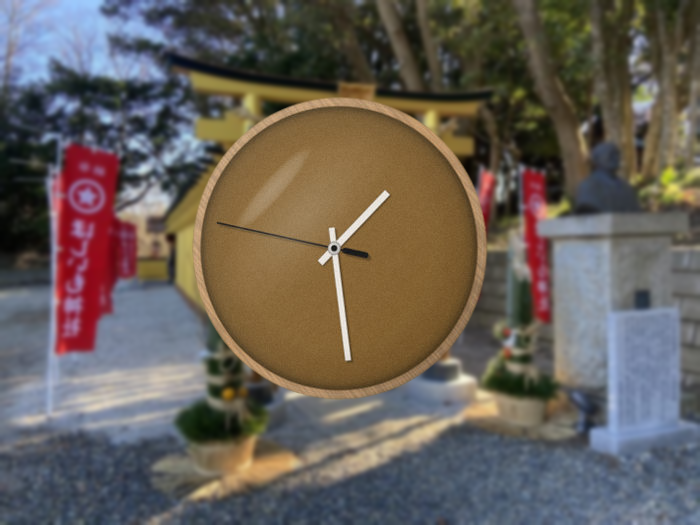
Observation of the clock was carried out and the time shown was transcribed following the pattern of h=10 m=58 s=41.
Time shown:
h=1 m=28 s=47
